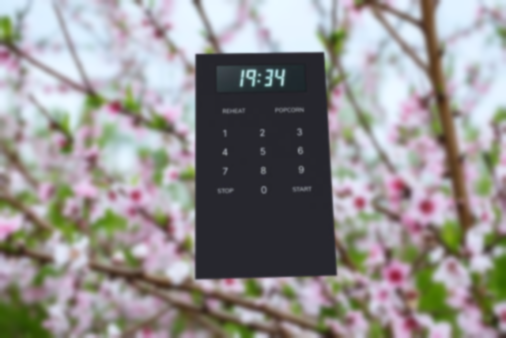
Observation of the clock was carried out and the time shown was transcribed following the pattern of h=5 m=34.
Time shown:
h=19 m=34
